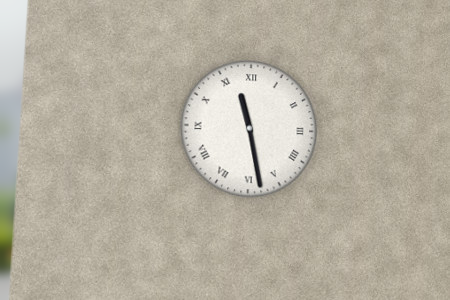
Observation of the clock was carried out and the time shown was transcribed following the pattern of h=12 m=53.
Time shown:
h=11 m=28
